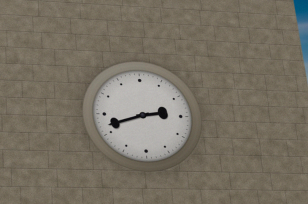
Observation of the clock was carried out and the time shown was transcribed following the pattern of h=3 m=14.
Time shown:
h=2 m=42
